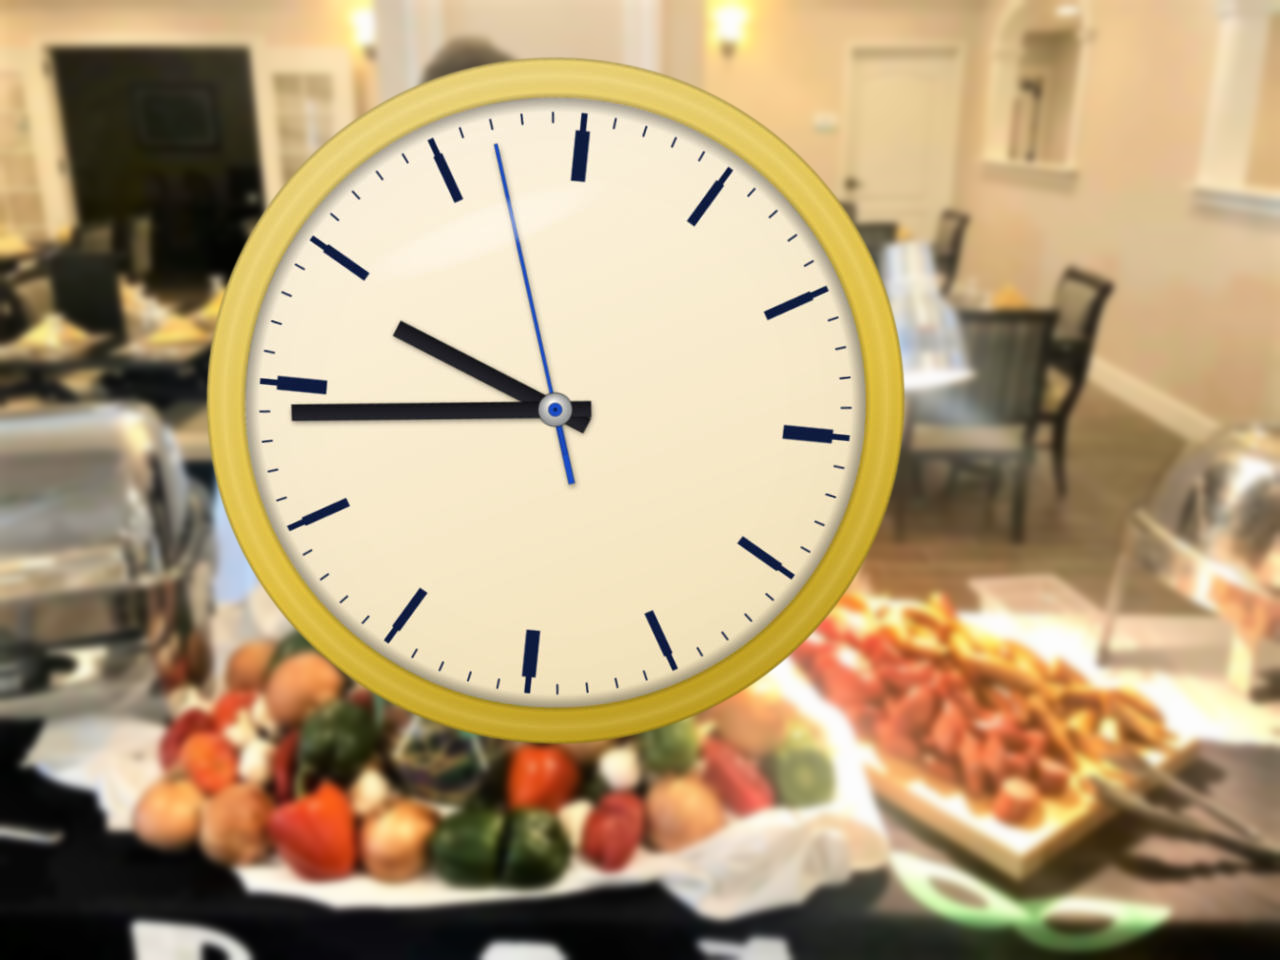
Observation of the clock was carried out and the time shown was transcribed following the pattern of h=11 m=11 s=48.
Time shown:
h=9 m=43 s=57
